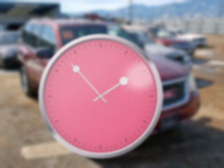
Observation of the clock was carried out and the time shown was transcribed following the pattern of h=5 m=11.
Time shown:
h=1 m=53
